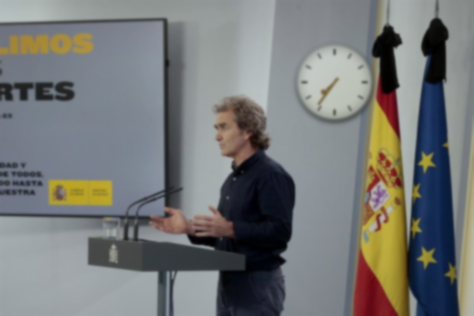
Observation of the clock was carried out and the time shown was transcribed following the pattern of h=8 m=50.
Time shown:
h=7 m=36
